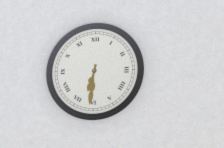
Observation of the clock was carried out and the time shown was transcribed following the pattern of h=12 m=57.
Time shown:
h=6 m=31
